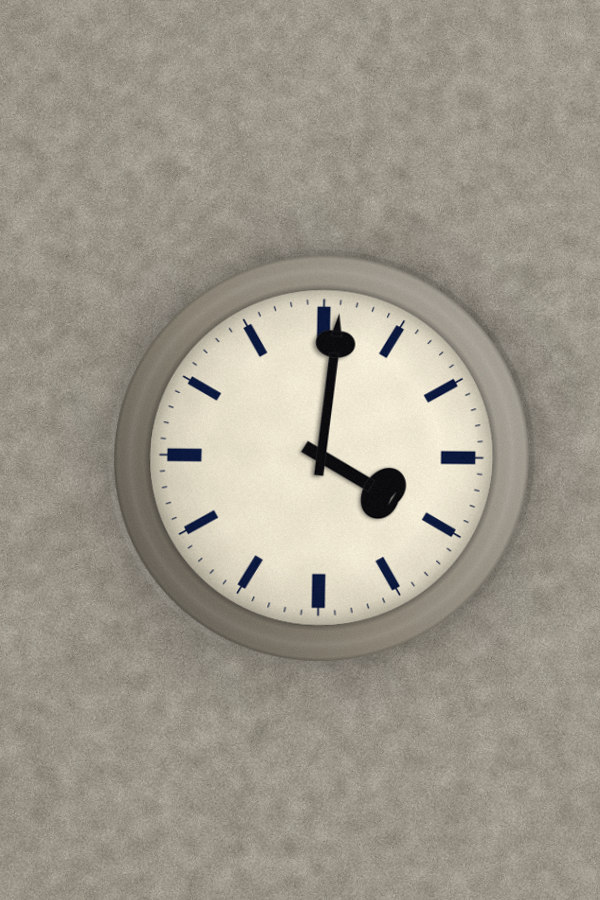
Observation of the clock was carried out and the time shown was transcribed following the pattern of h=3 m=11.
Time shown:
h=4 m=1
